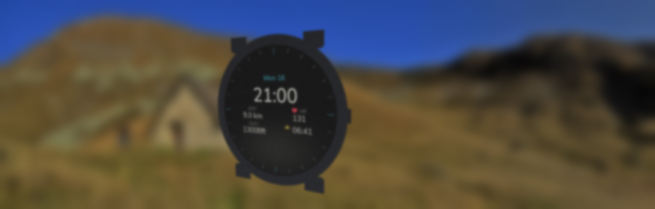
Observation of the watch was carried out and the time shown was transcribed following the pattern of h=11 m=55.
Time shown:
h=21 m=0
